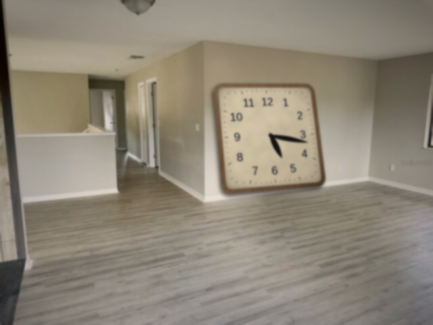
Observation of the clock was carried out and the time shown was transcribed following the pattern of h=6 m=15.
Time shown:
h=5 m=17
